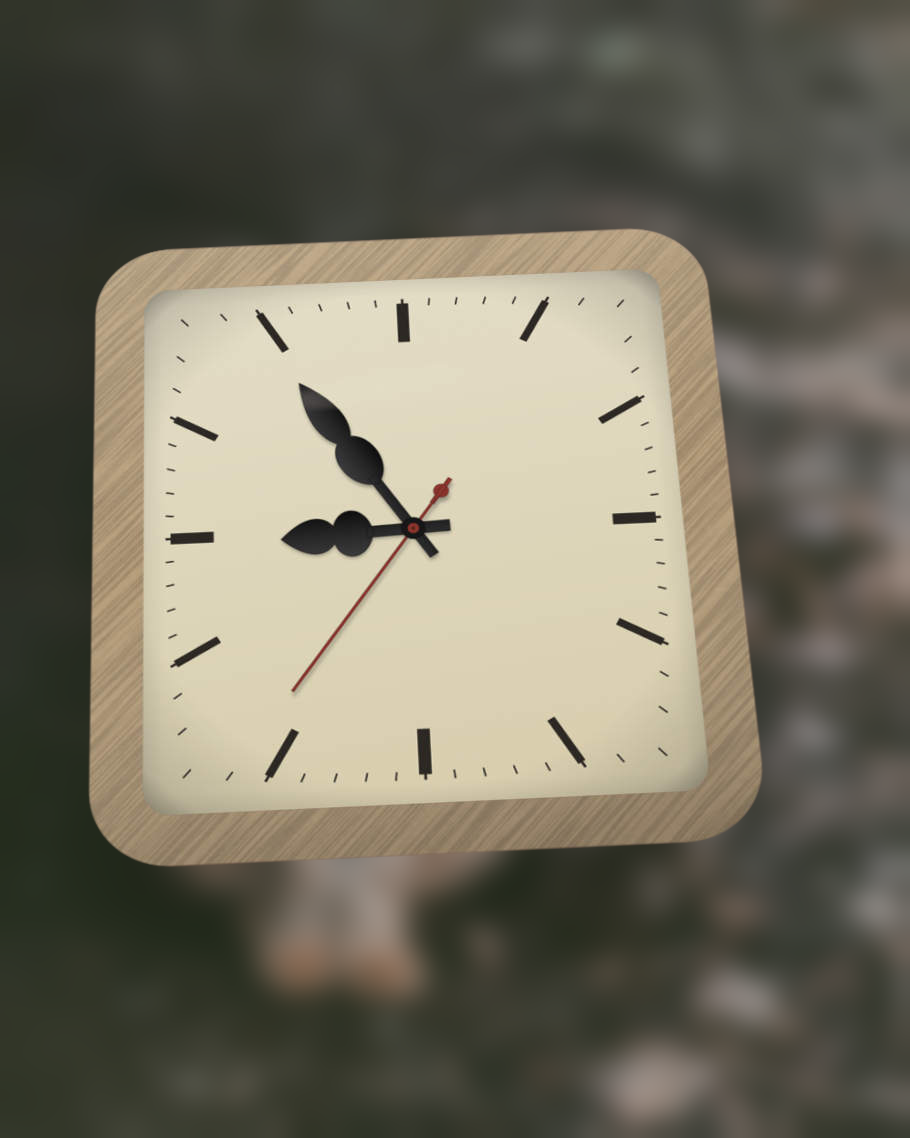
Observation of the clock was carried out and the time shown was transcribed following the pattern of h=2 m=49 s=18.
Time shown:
h=8 m=54 s=36
